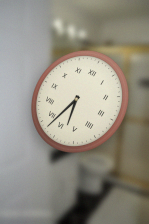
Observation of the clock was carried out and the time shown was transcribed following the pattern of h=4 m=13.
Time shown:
h=5 m=33
